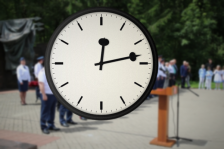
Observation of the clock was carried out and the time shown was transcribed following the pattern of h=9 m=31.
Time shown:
h=12 m=13
